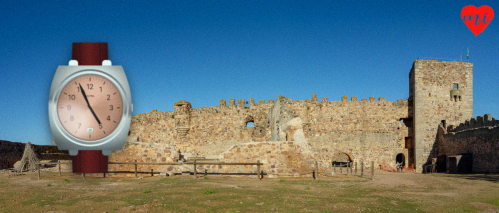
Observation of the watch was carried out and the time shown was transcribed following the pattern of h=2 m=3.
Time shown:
h=4 m=56
